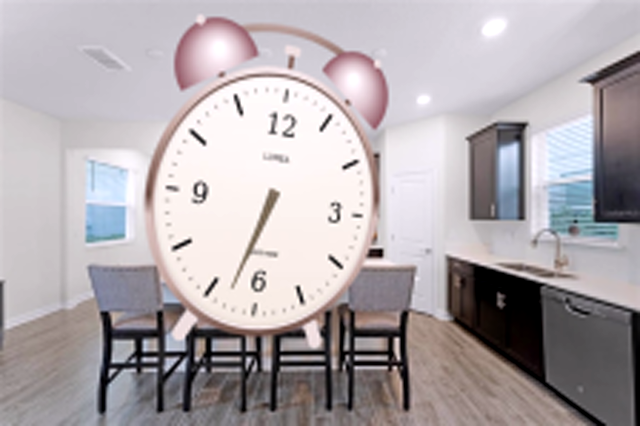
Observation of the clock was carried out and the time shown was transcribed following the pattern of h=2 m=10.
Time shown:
h=6 m=33
